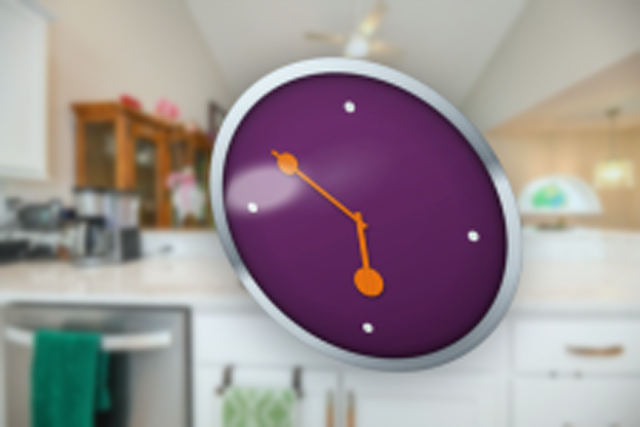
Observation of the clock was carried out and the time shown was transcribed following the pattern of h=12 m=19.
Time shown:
h=5 m=51
